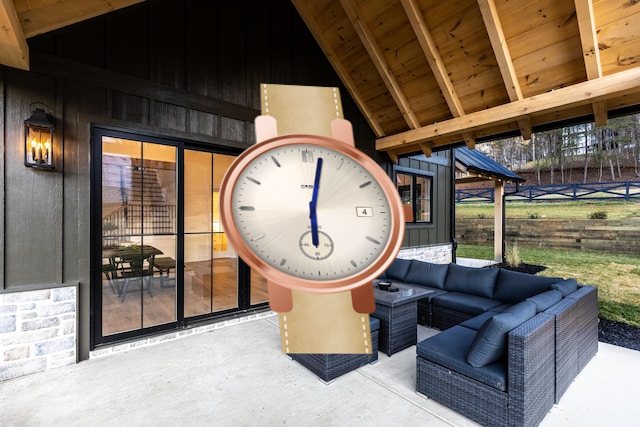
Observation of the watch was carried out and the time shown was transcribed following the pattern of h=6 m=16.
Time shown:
h=6 m=2
